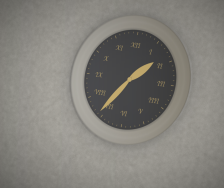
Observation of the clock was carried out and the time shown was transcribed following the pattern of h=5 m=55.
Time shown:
h=1 m=36
